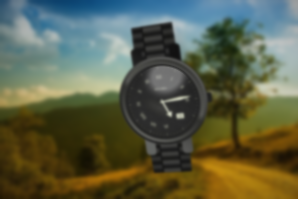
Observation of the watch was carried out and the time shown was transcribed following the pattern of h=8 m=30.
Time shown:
h=5 m=14
